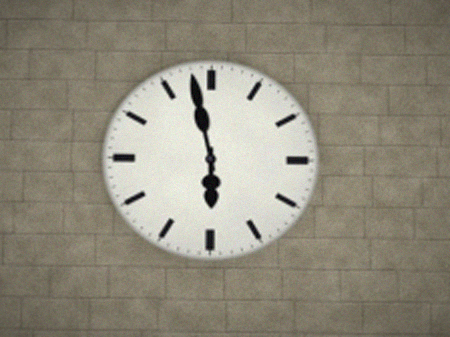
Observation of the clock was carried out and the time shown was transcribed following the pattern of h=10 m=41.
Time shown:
h=5 m=58
